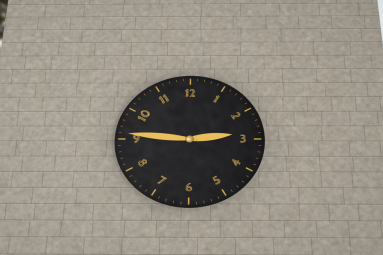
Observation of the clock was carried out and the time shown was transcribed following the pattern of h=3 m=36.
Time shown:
h=2 m=46
